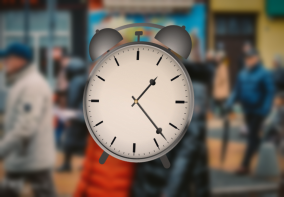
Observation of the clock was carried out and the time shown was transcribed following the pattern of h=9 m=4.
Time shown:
h=1 m=23
